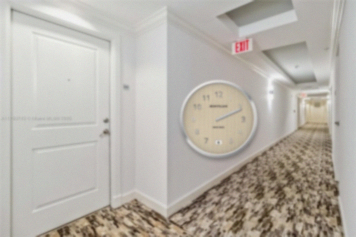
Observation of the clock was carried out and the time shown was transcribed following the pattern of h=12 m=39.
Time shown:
h=2 m=11
